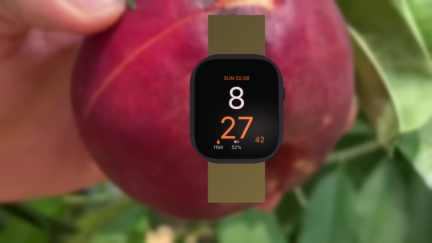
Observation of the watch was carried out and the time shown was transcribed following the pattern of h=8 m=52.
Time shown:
h=8 m=27
